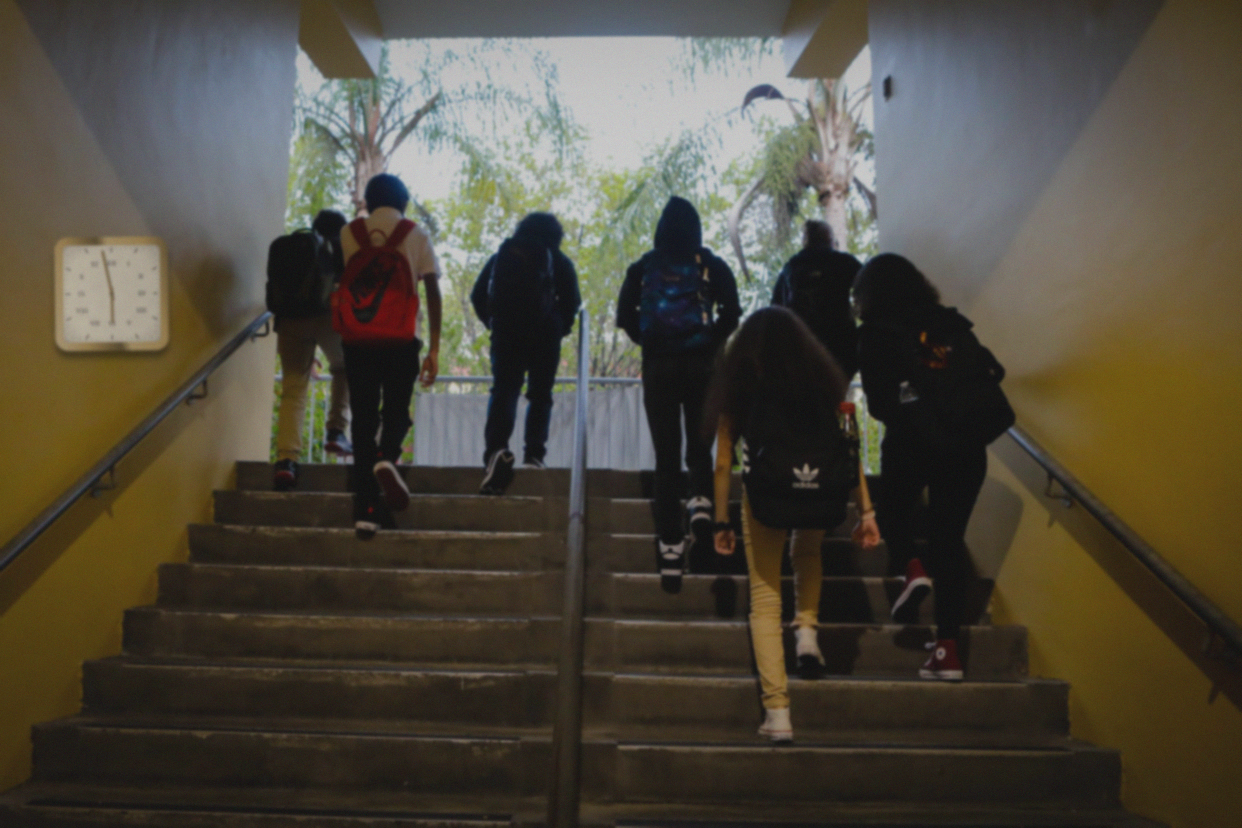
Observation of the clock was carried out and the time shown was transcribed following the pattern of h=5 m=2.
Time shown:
h=5 m=58
